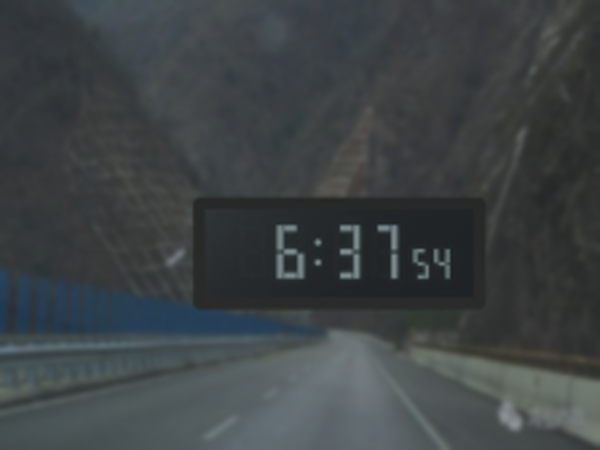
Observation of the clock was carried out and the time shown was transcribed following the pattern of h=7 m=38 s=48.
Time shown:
h=6 m=37 s=54
